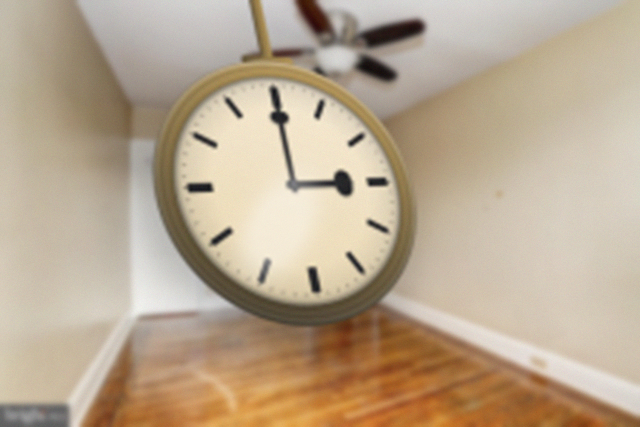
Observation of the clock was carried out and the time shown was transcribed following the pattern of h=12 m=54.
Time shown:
h=3 m=0
